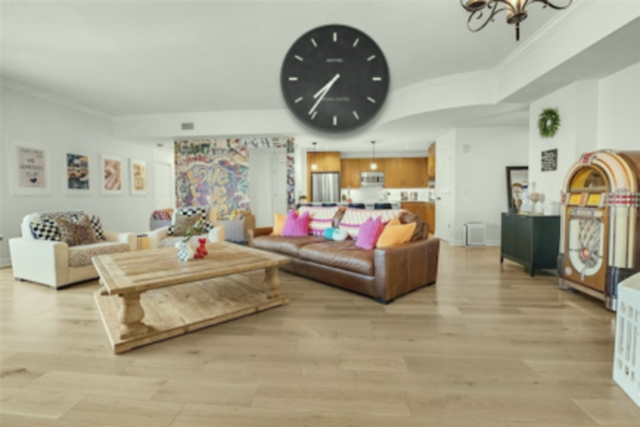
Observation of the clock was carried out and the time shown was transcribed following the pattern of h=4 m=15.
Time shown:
h=7 m=36
